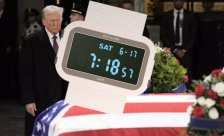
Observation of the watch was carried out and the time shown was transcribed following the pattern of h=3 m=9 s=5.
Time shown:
h=7 m=18 s=57
